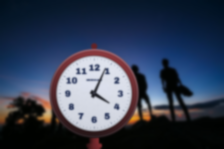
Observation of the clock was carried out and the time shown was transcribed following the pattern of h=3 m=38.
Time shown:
h=4 m=4
